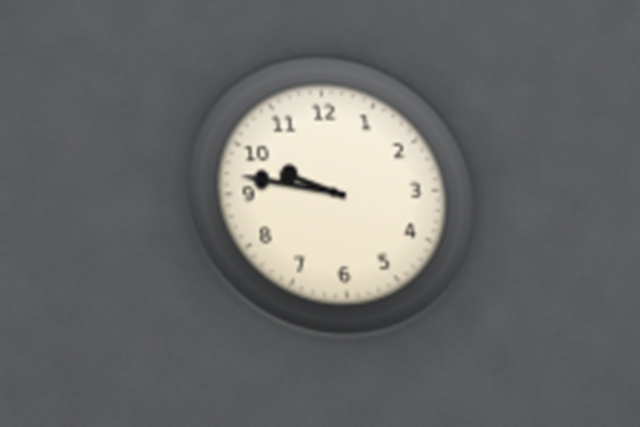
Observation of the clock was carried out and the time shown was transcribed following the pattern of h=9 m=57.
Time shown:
h=9 m=47
